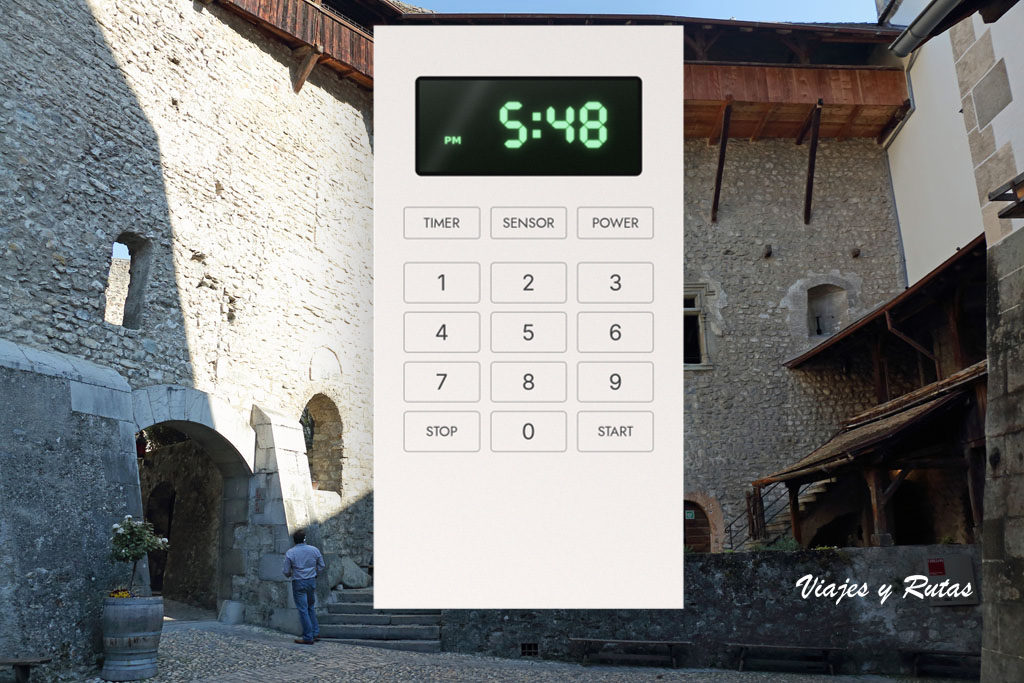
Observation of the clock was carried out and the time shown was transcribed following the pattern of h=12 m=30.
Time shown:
h=5 m=48
